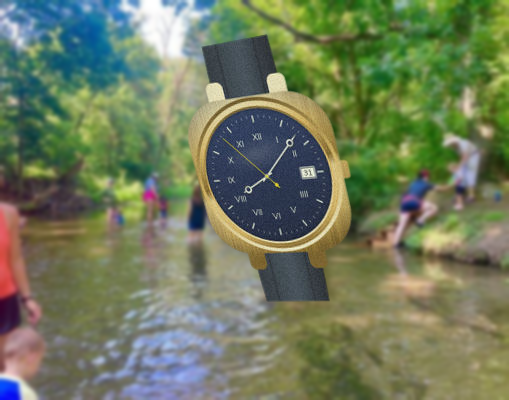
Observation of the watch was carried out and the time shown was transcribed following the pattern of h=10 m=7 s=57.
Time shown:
h=8 m=7 s=53
